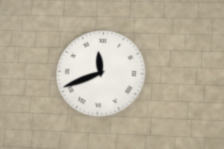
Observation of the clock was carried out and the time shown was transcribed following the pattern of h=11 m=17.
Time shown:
h=11 m=41
